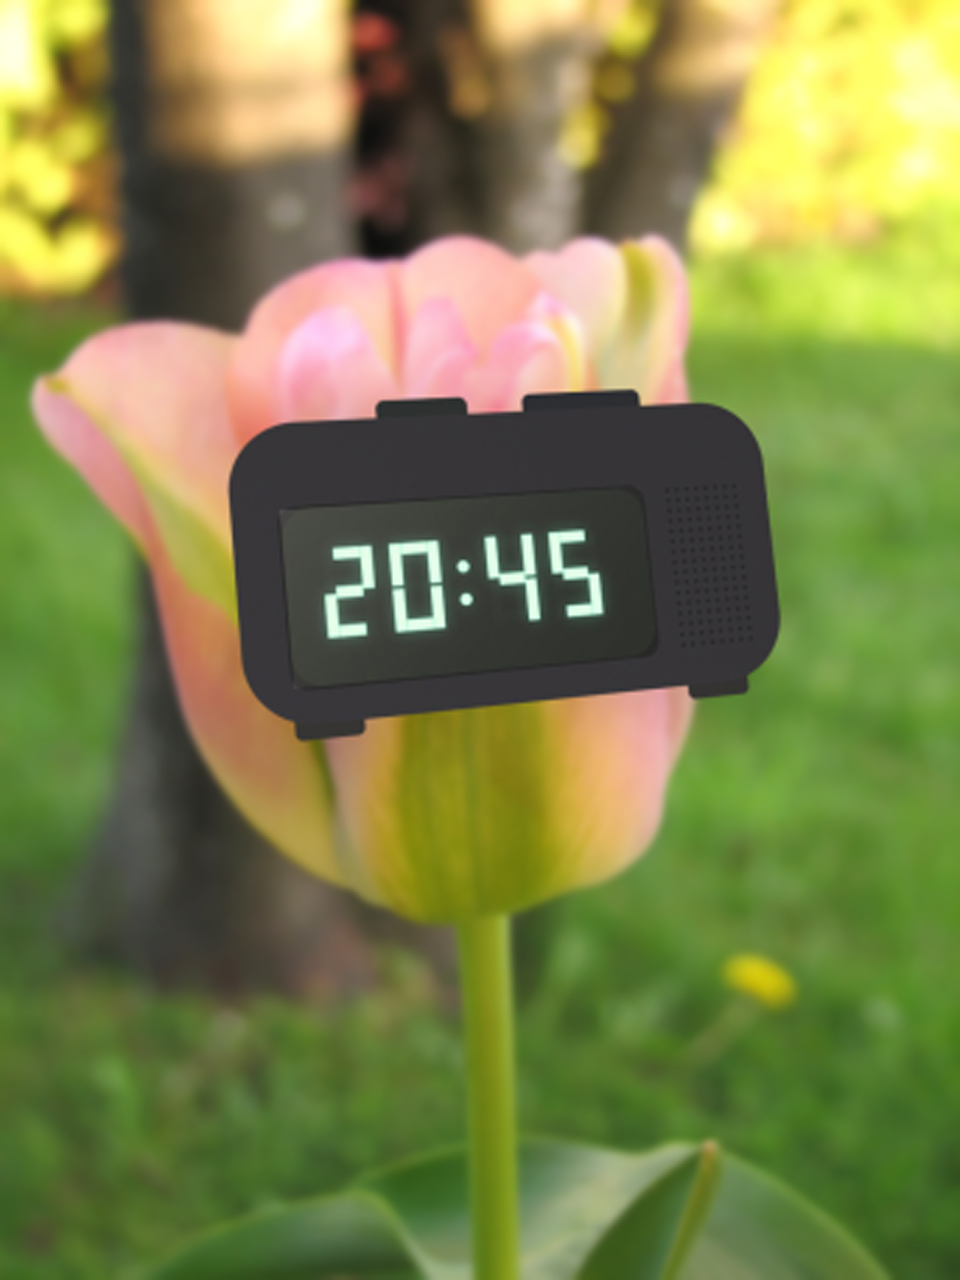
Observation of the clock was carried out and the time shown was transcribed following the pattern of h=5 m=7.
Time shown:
h=20 m=45
